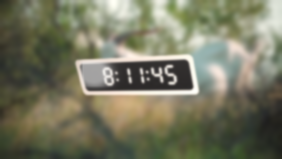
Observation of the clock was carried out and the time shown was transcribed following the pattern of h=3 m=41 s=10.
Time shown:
h=8 m=11 s=45
